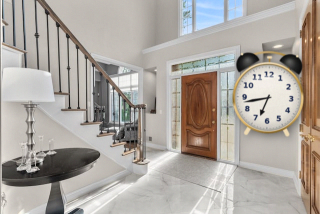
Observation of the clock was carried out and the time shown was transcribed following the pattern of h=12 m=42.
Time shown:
h=6 m=43
